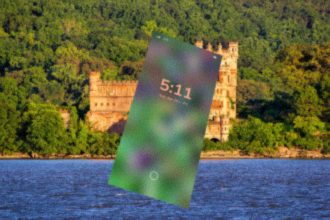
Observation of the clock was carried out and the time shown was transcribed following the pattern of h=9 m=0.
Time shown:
h=5 m=11
